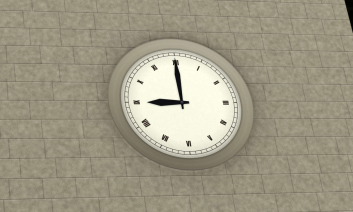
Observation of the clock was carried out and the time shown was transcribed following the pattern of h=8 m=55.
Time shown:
h=9 m=0
